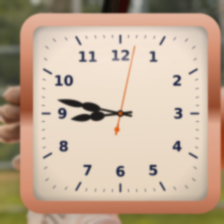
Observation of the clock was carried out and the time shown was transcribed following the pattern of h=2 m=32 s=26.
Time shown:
h=8 m=47 s=2
